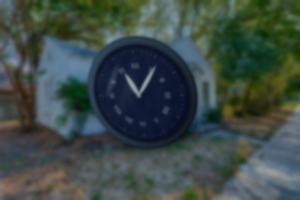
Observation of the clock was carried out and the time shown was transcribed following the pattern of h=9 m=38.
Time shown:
h=11 m=6
